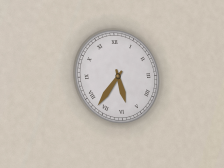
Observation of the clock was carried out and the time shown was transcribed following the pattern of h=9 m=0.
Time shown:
h=5 m=37
